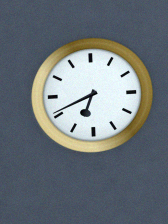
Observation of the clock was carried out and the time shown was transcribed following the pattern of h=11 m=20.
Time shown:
h=6 m=41
